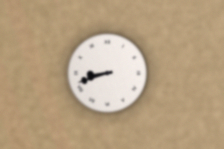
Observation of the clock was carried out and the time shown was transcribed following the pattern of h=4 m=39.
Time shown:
h=8 m=42
